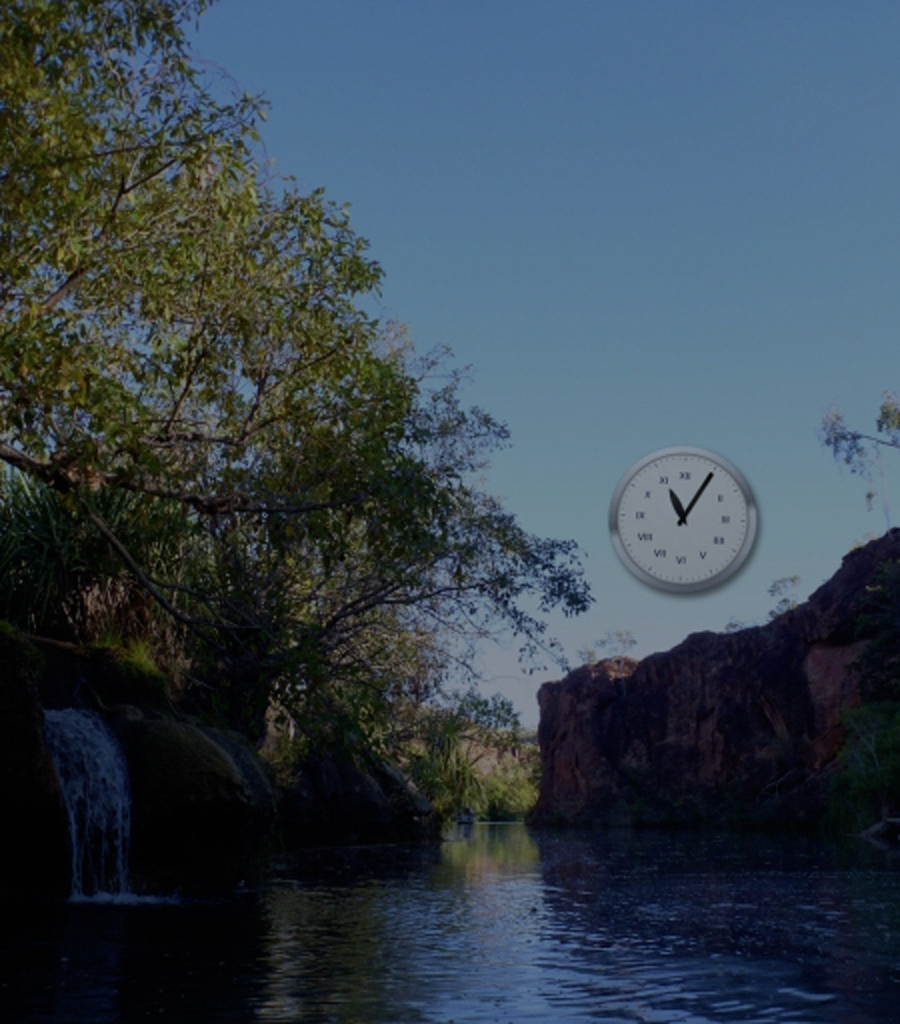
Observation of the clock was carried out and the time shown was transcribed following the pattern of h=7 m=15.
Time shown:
h=11 m=5
